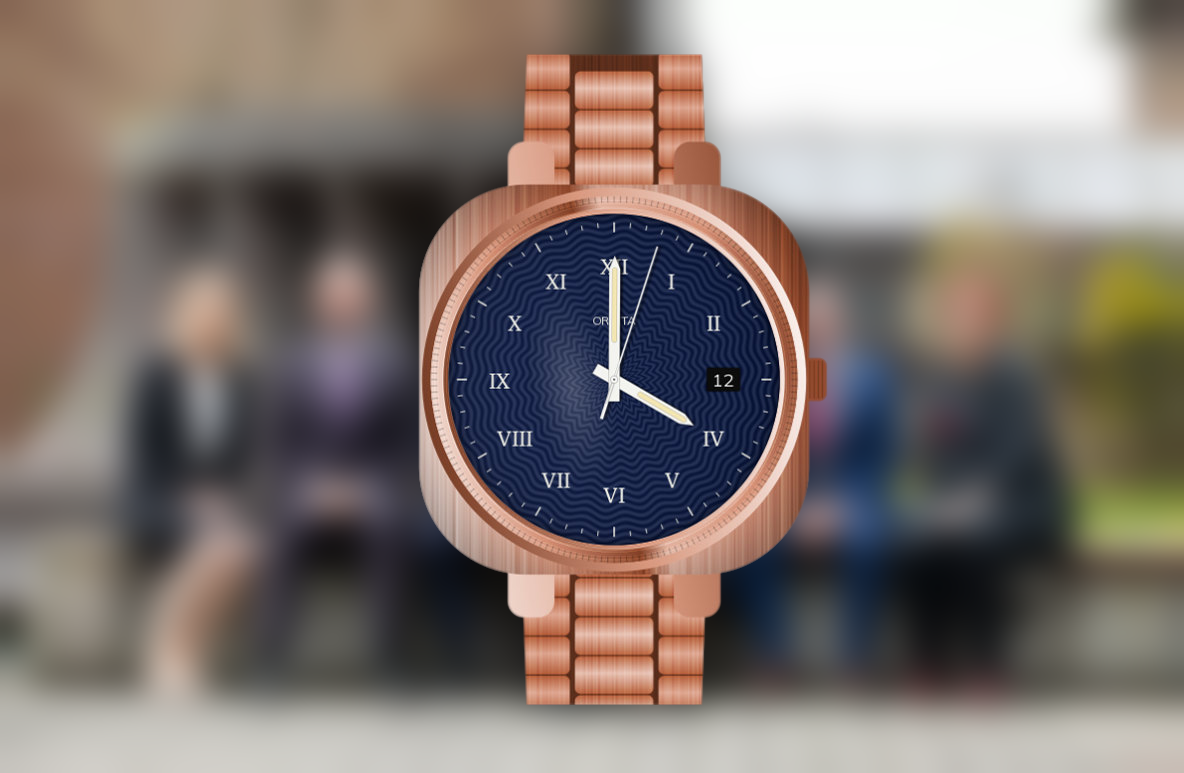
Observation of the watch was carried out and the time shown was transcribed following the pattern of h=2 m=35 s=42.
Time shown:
h=4 m=0 s=3
